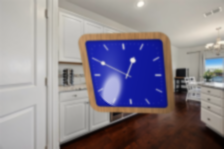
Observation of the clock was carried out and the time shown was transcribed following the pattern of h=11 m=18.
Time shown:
h=12 m=50
